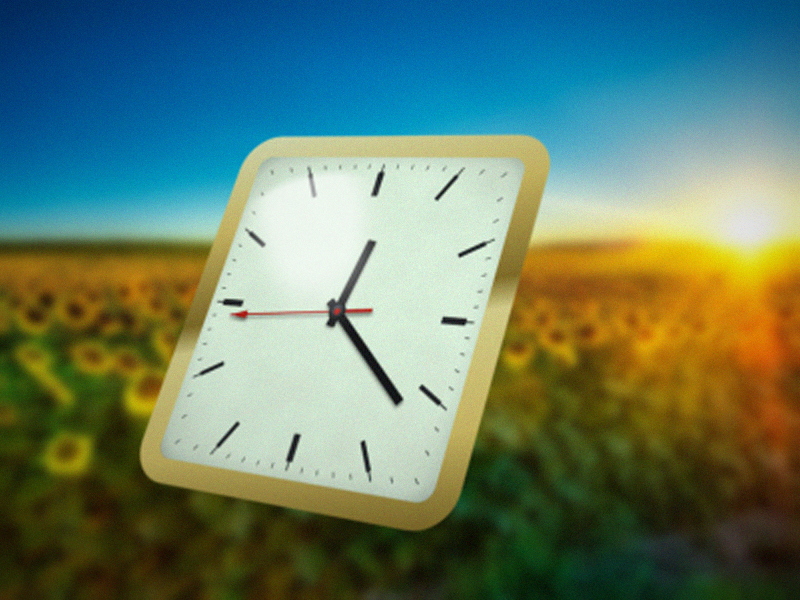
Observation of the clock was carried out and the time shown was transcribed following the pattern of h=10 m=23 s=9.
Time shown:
h=12 m=21 s=44
